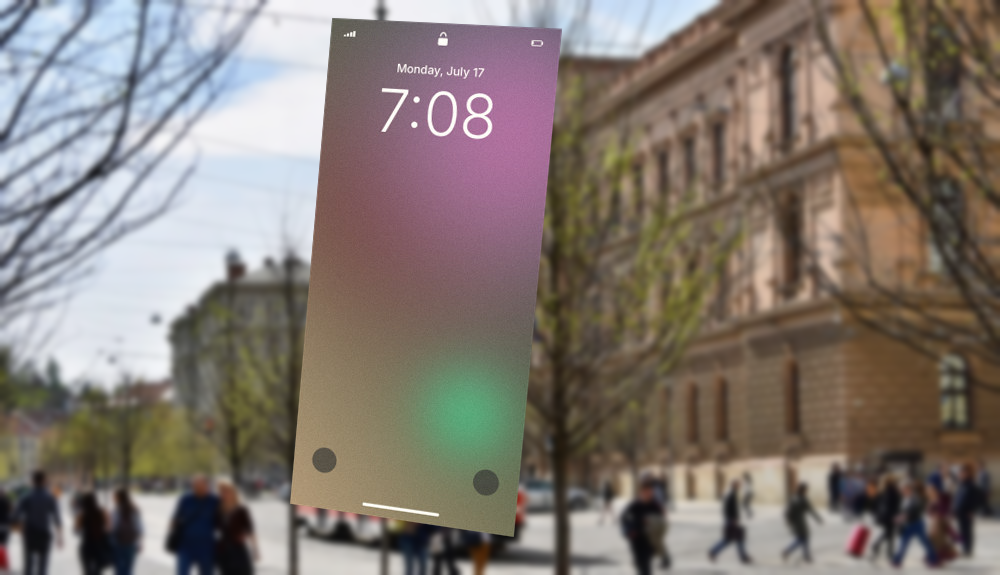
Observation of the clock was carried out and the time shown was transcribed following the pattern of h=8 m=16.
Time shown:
h=7 m=8
